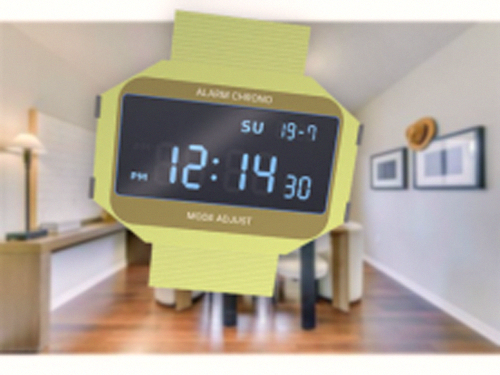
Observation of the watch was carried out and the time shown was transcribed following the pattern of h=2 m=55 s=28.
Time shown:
h=12 m=14 s=30
